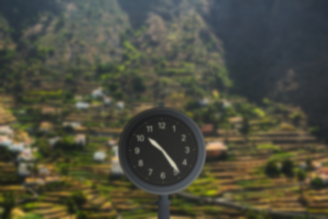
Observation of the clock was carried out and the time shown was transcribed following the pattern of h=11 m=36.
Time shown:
h=10 m=24
